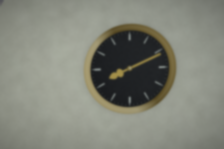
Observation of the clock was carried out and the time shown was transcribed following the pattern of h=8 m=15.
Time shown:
h=8 m=11
